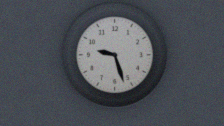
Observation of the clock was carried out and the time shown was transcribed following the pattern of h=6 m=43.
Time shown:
h=9 m=27
